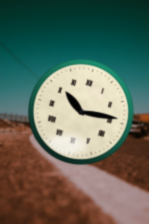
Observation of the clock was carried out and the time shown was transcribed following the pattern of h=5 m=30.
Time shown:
h=10 m=14
